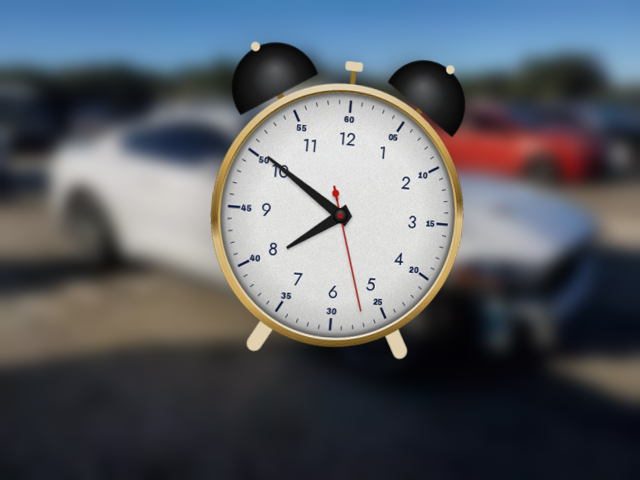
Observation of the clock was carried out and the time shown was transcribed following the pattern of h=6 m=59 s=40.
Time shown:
h=7 m=50 s=27
